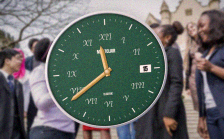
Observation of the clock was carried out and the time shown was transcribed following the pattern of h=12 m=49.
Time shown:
h=11 m=39
